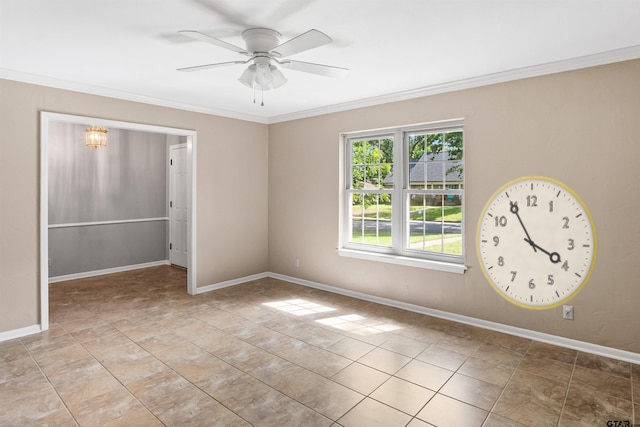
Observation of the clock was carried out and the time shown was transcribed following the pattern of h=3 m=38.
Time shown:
h=3 m=55
